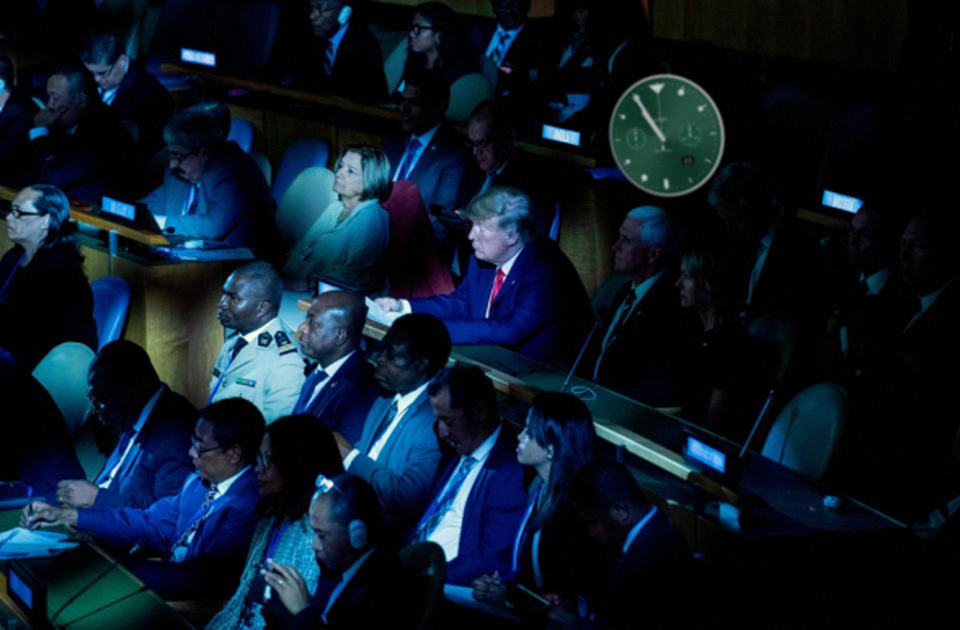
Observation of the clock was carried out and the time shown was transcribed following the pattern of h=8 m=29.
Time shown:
h=10 m=55
